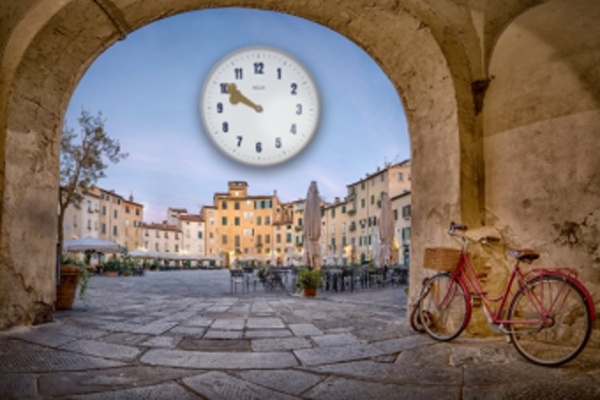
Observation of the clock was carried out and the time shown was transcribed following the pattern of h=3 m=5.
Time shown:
h=9 m=51
